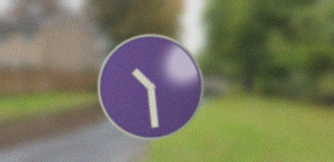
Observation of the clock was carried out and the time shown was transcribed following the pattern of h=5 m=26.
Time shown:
h=10 m=29
